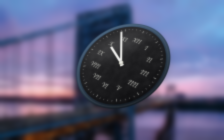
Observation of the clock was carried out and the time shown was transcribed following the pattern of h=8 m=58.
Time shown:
h=9 m=54
